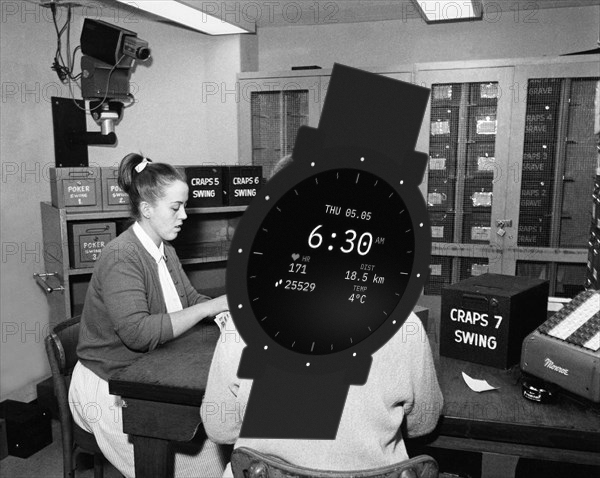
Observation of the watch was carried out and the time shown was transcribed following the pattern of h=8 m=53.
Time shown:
h=6 m=30
